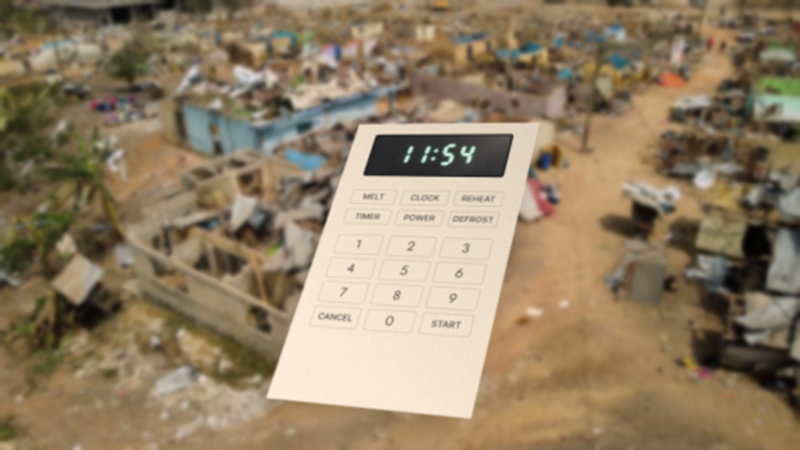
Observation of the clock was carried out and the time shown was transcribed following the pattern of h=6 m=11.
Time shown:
h=11 m=54
